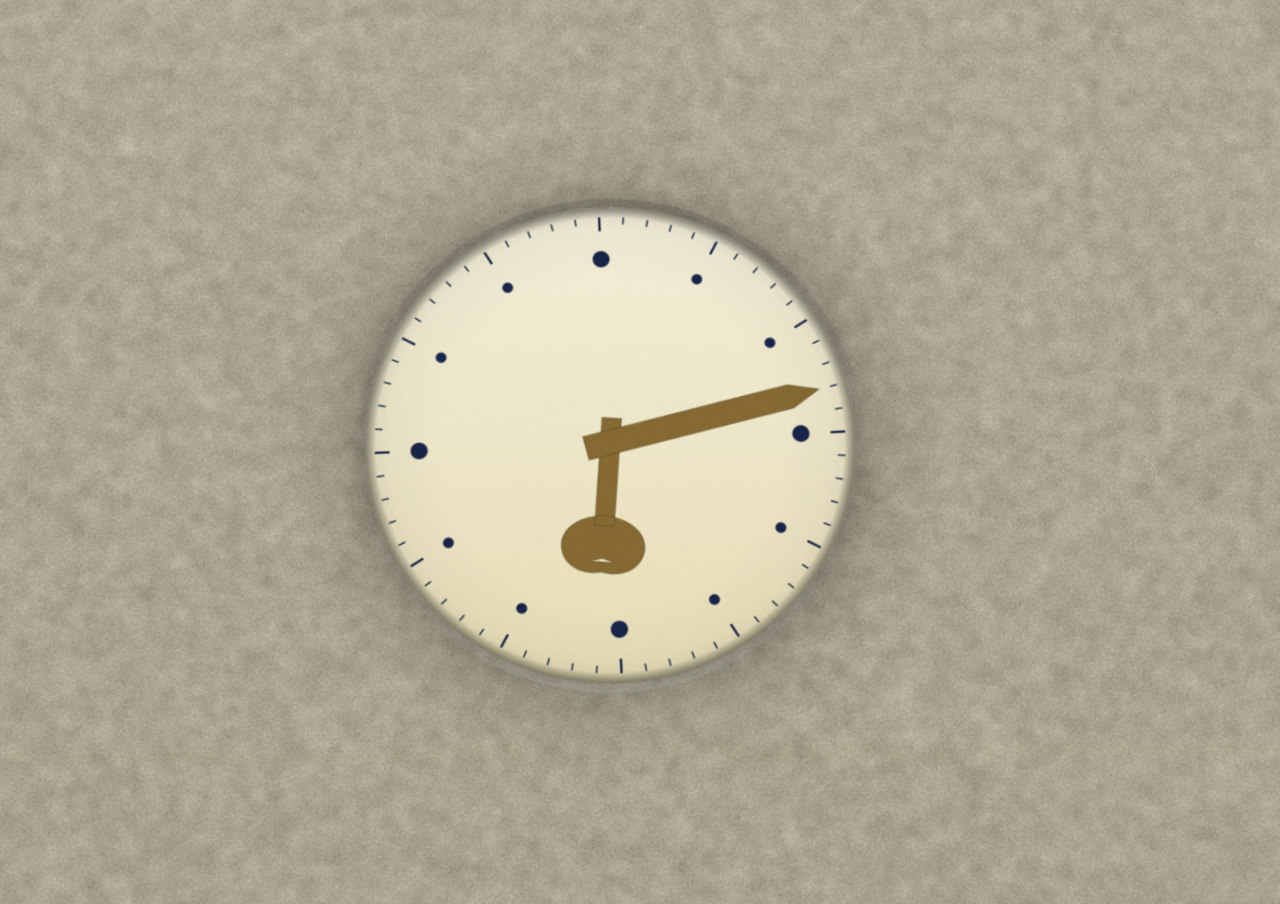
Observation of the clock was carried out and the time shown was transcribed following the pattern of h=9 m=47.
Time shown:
h=6 m=13
